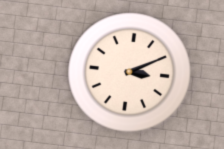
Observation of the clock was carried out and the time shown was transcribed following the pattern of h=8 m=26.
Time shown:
h=3 m=10
